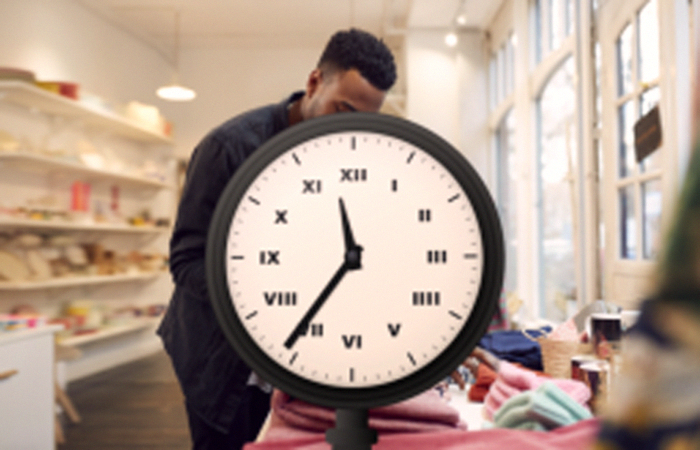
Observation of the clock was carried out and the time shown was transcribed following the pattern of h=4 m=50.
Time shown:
h=11 m=36
